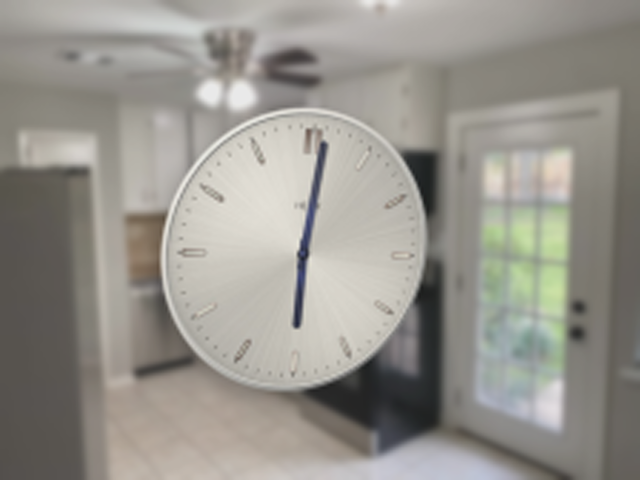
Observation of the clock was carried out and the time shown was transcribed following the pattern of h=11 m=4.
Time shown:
h=6 m=1
